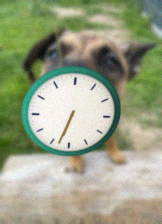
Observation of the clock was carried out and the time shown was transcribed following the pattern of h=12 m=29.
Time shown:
h=6 m=33
